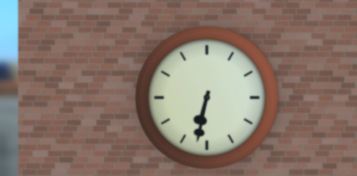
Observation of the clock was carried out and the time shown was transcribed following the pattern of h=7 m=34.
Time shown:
h=6 m=32
